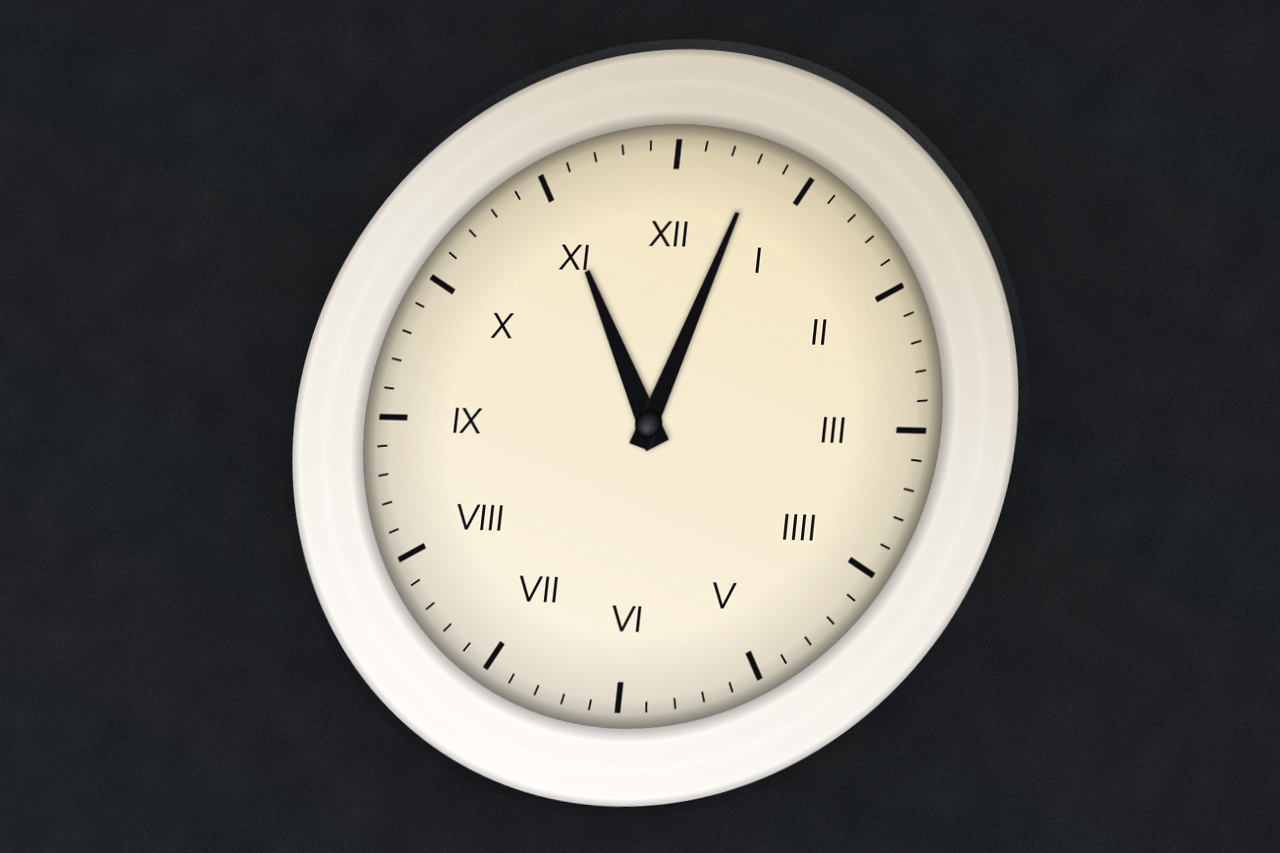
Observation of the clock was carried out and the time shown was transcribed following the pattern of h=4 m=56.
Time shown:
h=11 m=3
